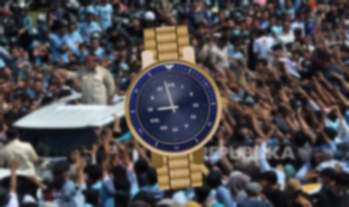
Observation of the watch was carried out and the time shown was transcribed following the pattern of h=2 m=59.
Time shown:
h=8 m=58
